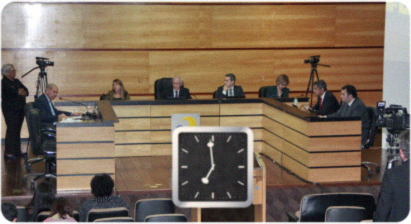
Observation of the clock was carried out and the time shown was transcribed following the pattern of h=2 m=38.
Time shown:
h=6 m=59
